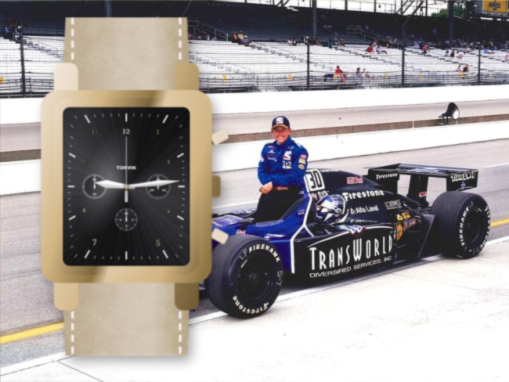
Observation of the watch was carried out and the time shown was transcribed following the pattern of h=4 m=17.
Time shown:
h=9 m=14
